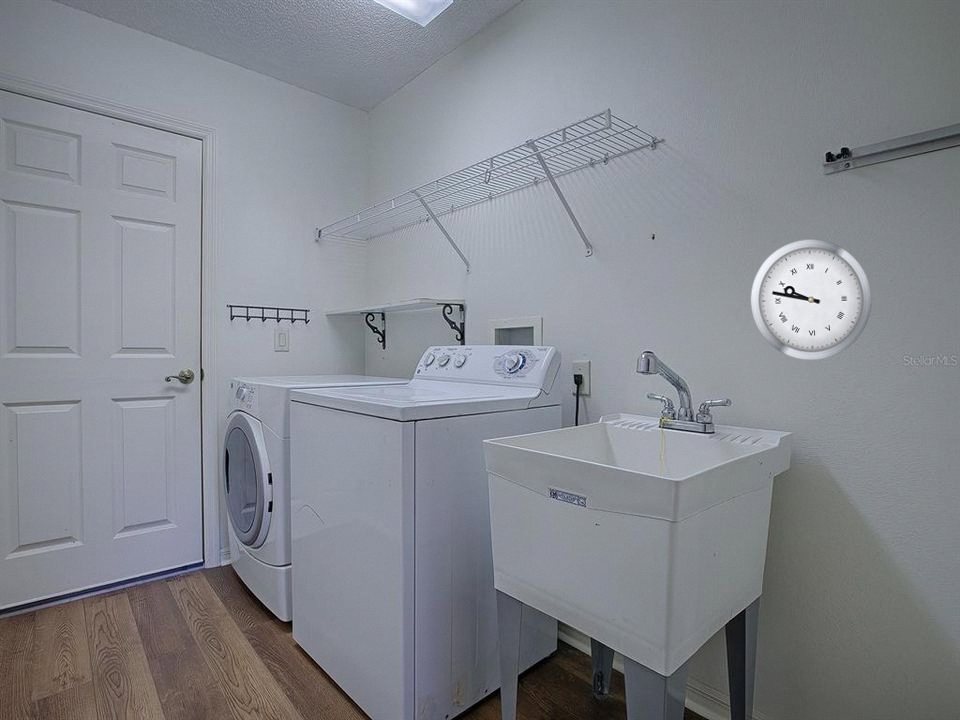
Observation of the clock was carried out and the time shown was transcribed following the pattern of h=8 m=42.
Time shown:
h=9 m=47
